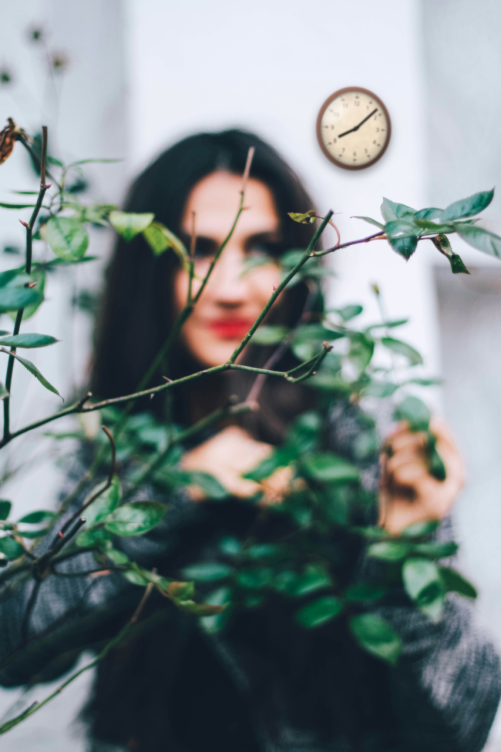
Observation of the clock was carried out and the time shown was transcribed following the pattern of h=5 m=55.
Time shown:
h=8 m=8
